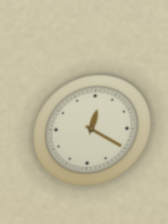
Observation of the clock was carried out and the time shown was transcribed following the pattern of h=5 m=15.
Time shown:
h=12 m=20
